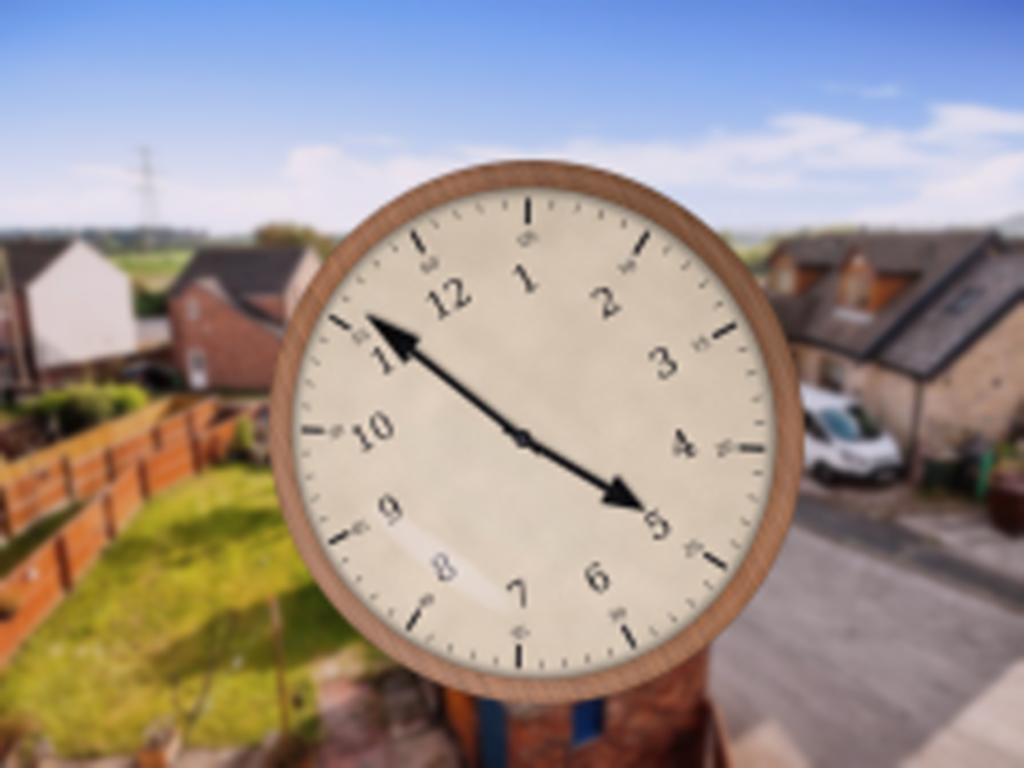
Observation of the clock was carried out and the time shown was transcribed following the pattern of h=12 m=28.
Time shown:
h=4 m=56
